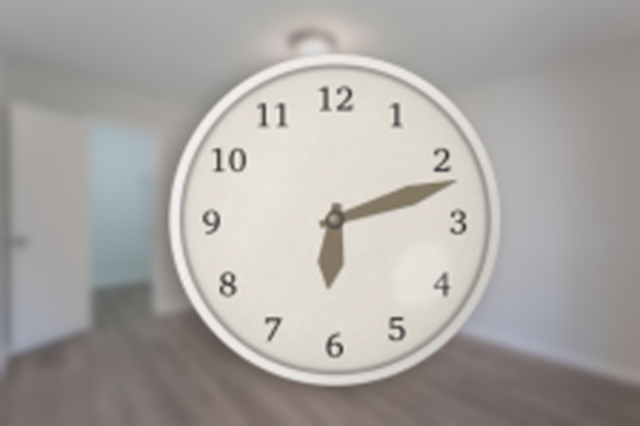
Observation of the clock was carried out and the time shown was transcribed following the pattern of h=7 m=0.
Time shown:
h=6 m=12
